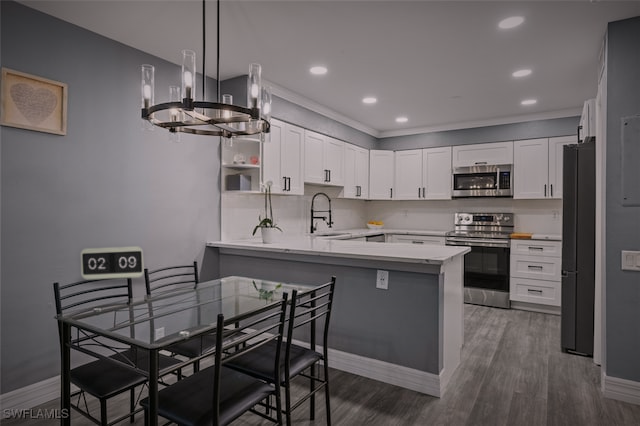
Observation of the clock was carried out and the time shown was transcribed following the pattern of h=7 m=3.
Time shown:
h=2 m=9
